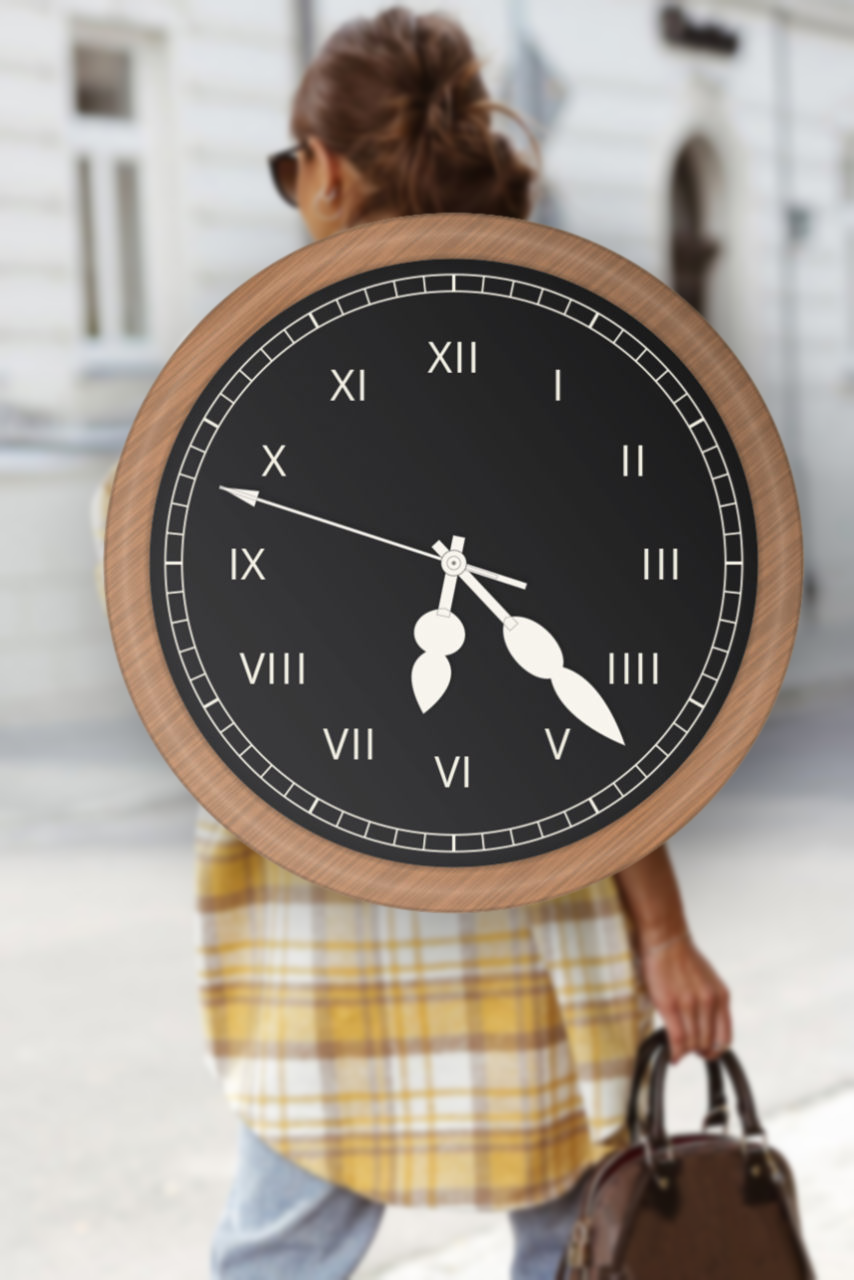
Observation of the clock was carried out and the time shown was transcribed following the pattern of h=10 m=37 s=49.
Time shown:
h=6 m=22 s=48
